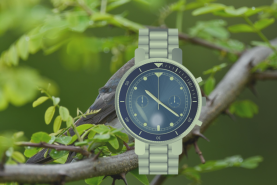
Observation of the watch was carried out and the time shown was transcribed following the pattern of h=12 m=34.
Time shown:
h=10 m=21
